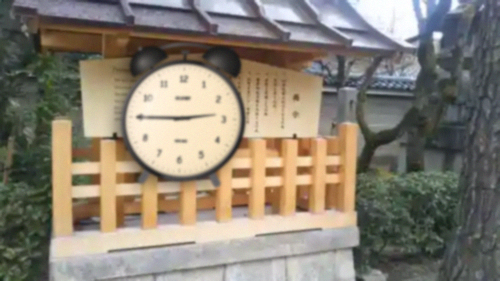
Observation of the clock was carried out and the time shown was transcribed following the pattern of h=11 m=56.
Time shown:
h=2 m=45
